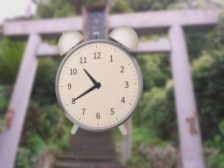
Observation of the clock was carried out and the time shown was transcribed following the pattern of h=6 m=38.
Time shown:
h=10 m=40
